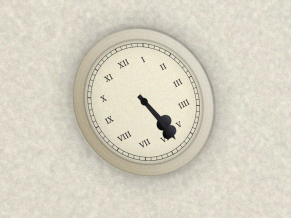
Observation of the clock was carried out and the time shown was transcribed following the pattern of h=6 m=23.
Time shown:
h=5 m=28
